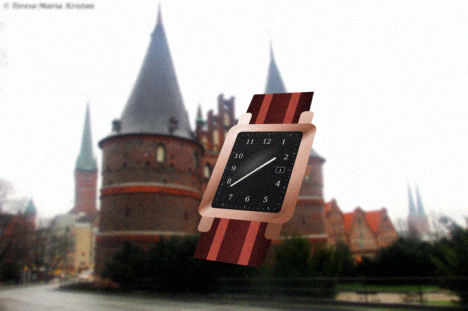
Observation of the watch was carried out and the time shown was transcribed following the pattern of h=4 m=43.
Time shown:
h=1 m=38
